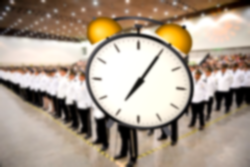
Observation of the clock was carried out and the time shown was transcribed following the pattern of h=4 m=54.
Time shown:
h=7 m=5
